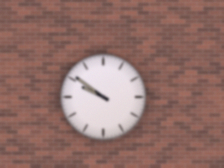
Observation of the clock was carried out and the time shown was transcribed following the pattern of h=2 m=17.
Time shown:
h=9 m=51
